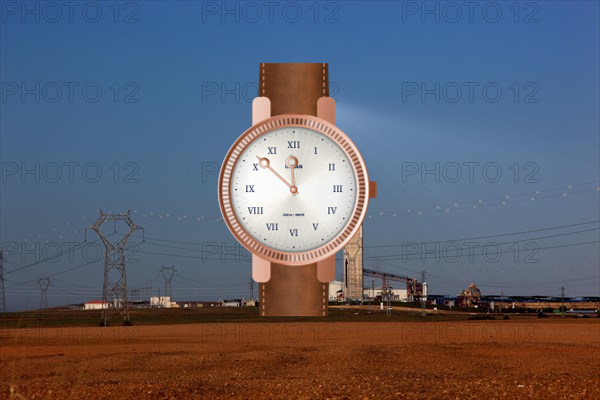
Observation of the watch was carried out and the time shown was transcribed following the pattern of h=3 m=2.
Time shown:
h=11 m=52
